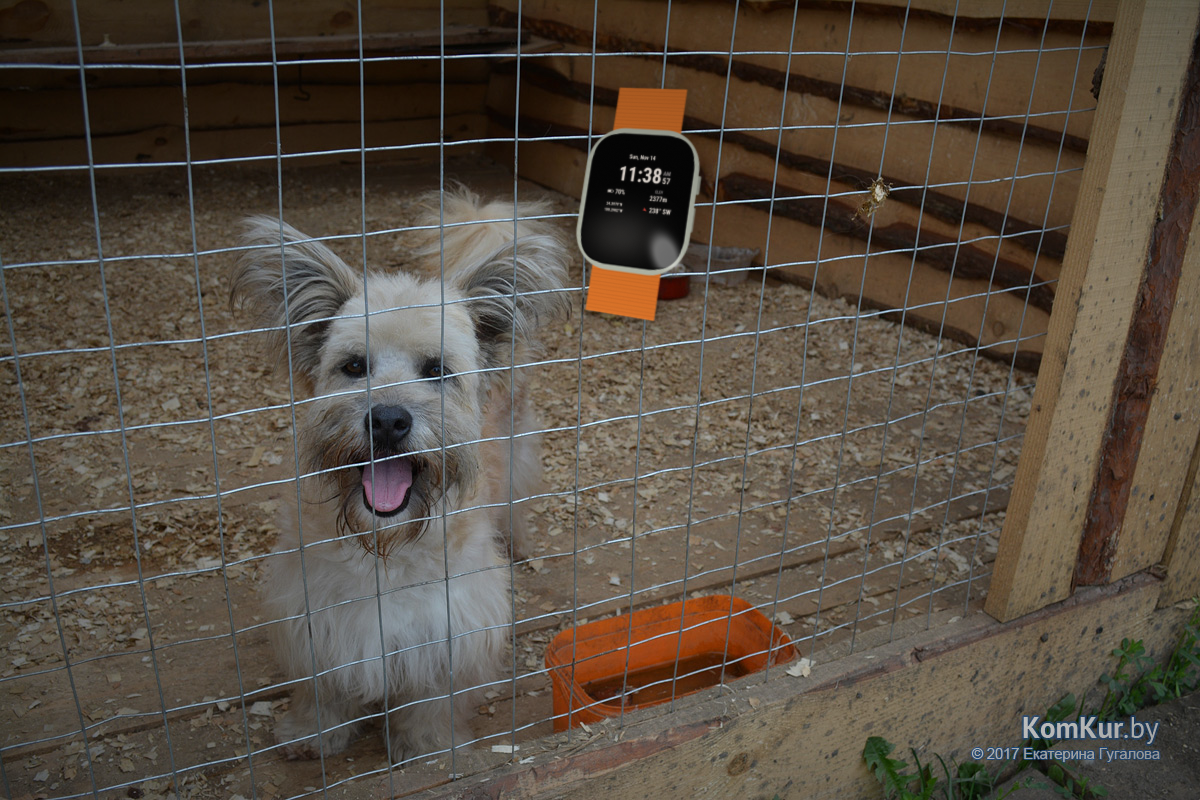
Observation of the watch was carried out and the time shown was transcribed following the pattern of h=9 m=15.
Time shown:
h=11 m=38
